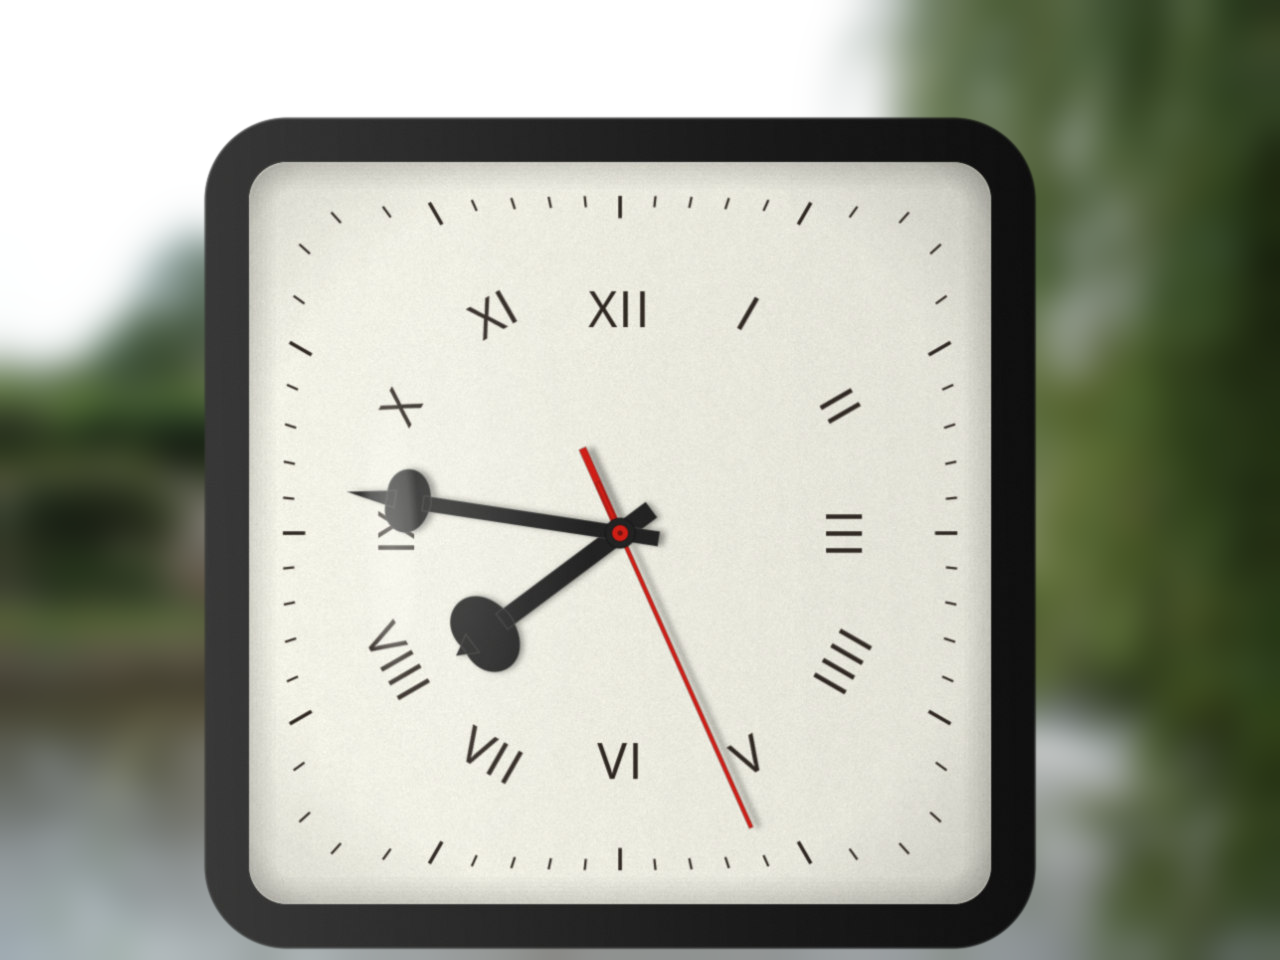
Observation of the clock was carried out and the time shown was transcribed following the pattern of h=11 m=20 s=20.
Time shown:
h=7 m=46 s=26
